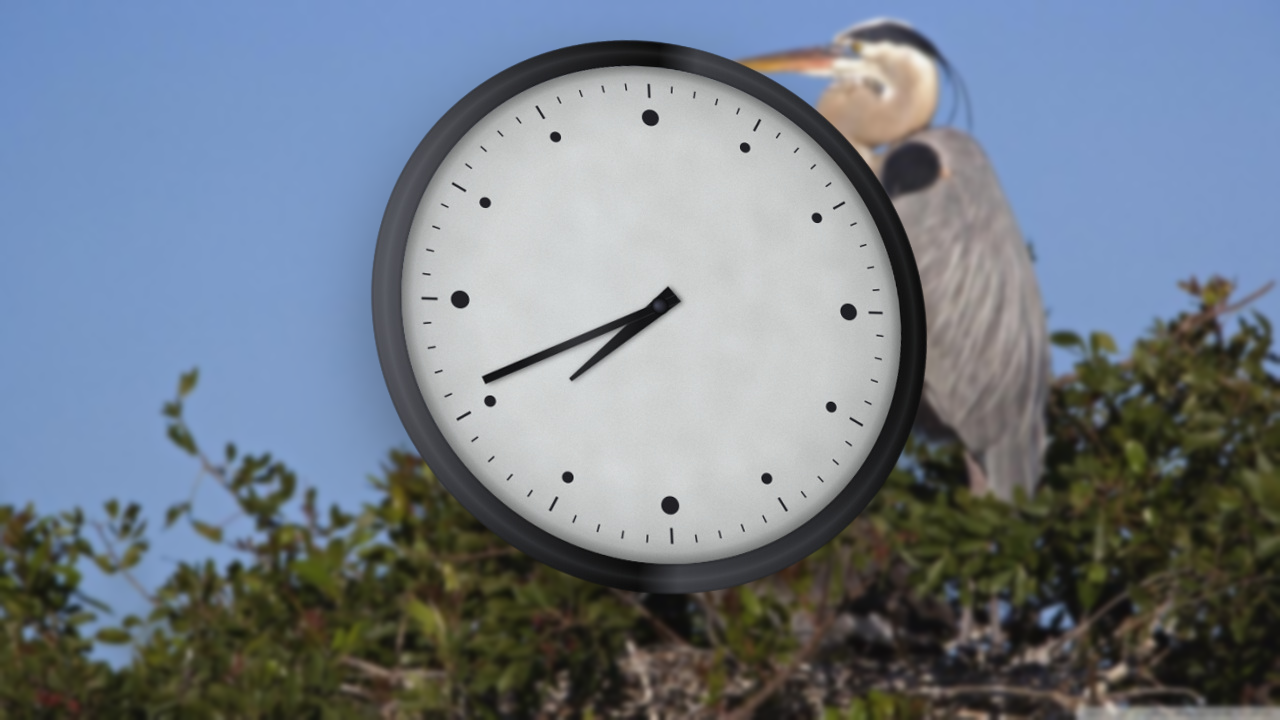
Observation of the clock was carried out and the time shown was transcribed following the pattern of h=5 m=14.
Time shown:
h=7 m=41
